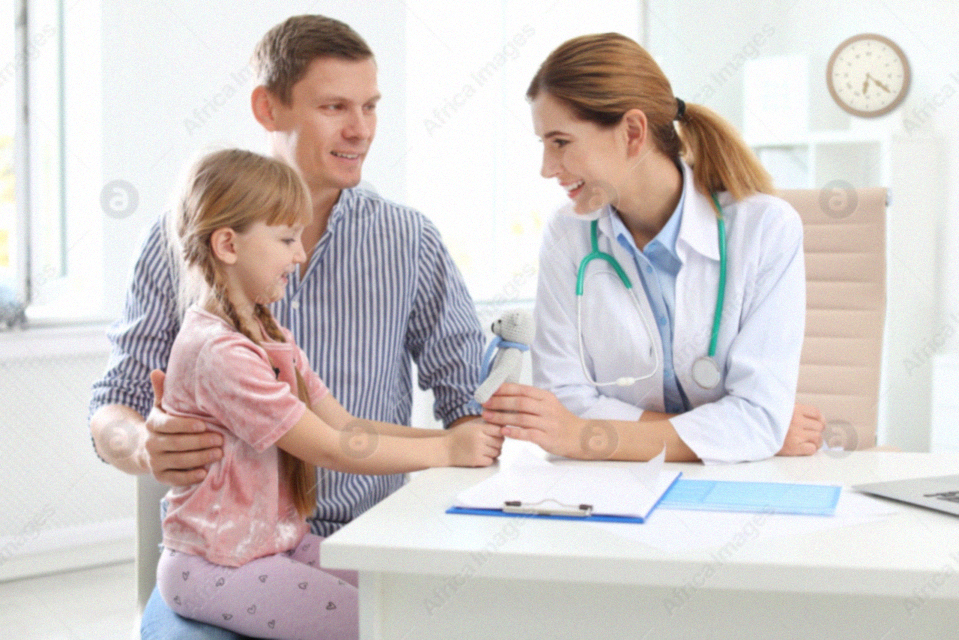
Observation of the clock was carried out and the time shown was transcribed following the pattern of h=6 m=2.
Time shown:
h=6 m=21
